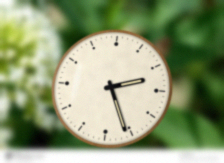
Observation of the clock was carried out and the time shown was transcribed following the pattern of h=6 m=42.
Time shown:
h=2 m=26
